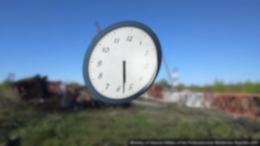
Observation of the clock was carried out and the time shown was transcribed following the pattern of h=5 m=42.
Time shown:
h=5 m=28
